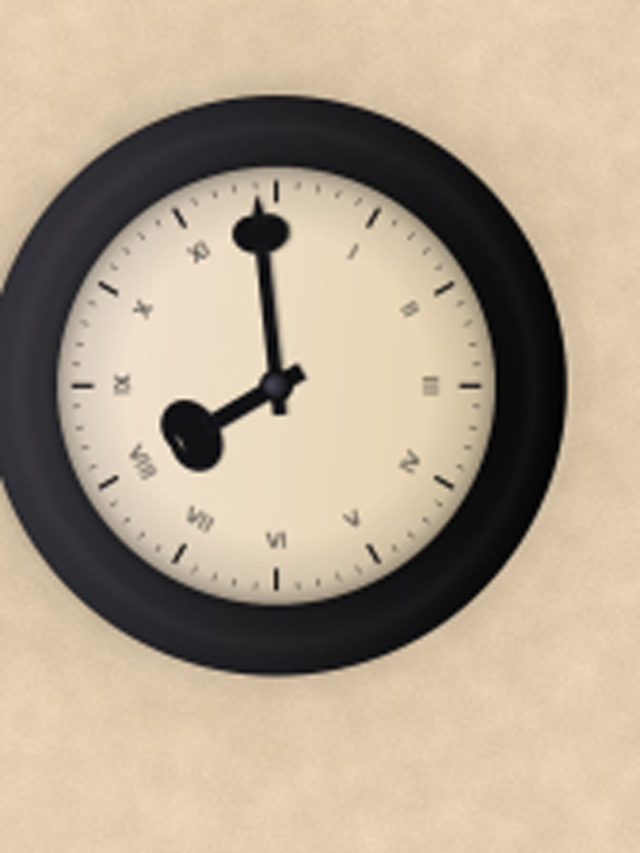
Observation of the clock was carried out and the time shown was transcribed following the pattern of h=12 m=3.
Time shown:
h=7 m=59
